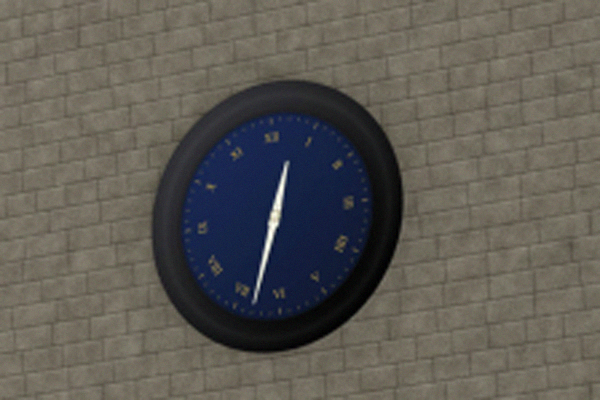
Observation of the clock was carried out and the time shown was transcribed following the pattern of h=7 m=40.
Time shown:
h=12 m=33
